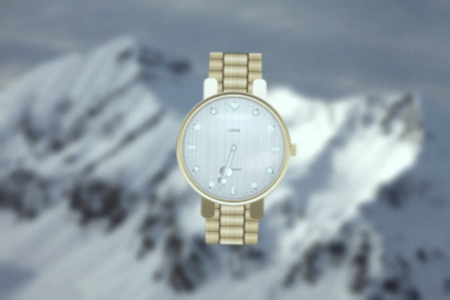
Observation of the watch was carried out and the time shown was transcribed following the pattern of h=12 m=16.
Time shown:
h=6 m=33
